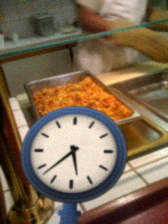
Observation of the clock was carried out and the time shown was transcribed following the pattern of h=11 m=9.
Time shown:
h=5 m=38
